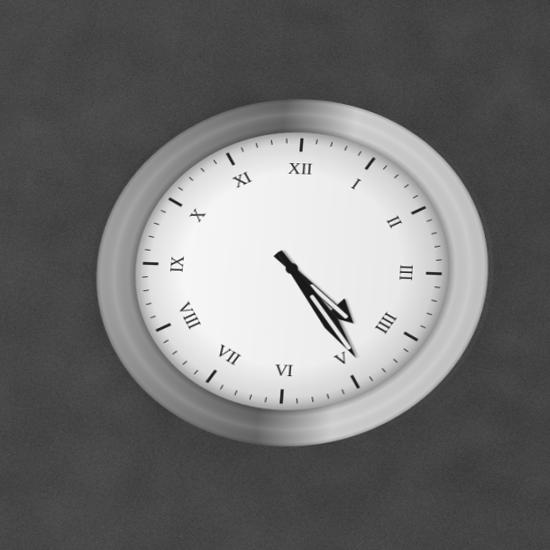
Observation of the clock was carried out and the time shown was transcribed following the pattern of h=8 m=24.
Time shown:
h=4 m=24
